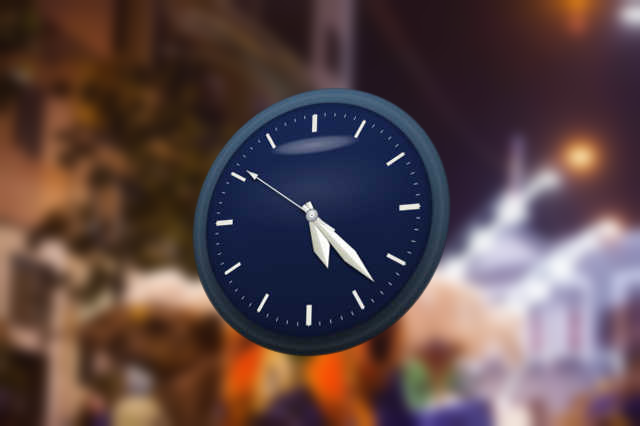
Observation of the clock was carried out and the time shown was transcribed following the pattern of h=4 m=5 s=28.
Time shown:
h=5 m=22 s=51
